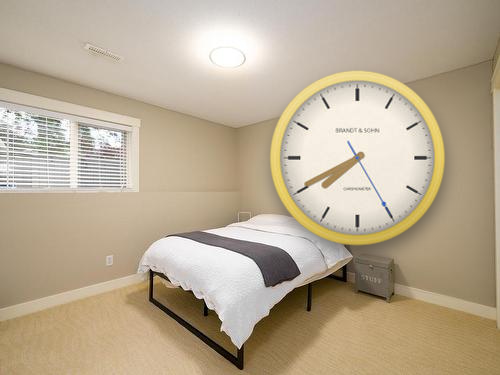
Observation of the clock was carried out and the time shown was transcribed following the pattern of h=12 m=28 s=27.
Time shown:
h=7 m=40 s=25
